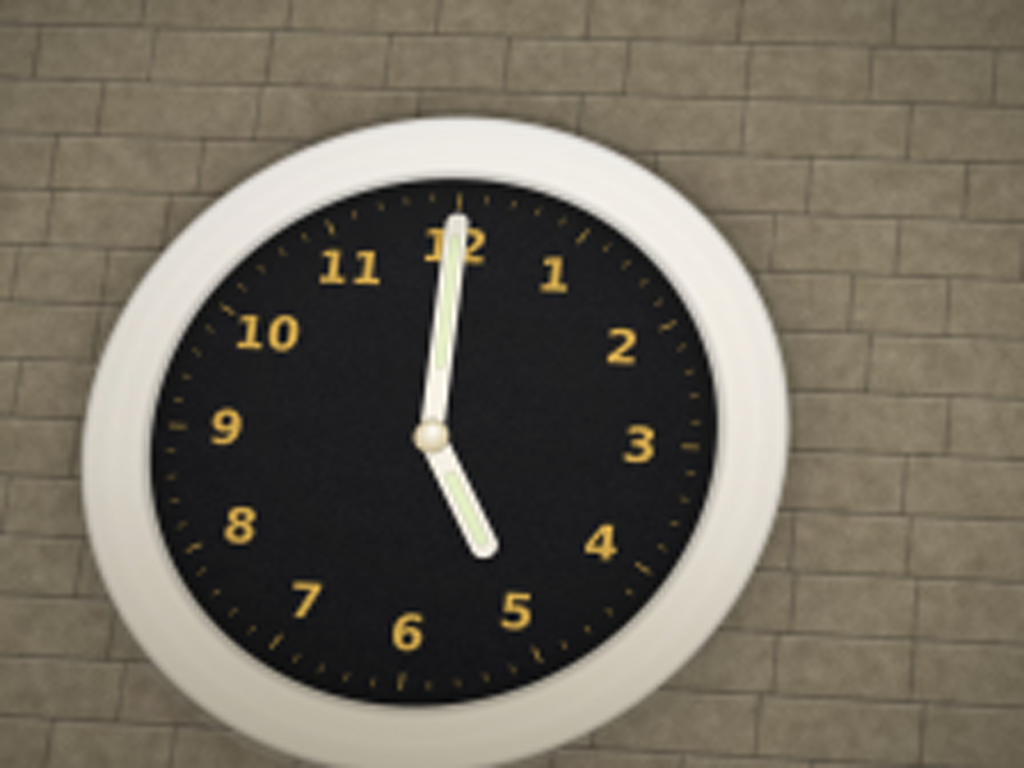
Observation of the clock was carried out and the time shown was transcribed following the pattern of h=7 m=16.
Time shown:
h=5 m=0
